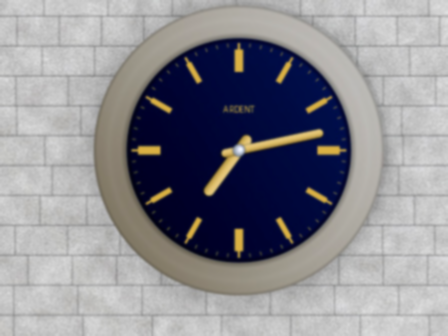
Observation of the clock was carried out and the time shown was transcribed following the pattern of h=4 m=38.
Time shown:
h=7 m=13
